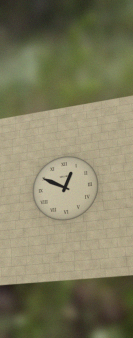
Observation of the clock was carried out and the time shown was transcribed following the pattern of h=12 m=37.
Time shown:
h=12 m=50
